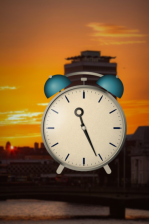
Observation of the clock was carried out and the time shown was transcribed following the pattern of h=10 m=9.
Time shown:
h=11 m=26
